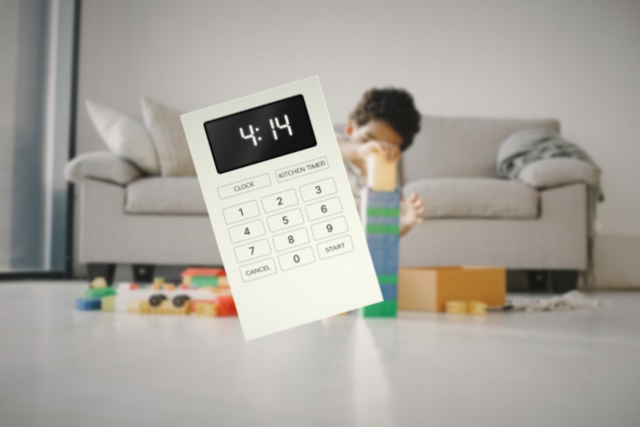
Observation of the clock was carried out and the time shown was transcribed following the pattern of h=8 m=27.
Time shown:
h=4 m=14
